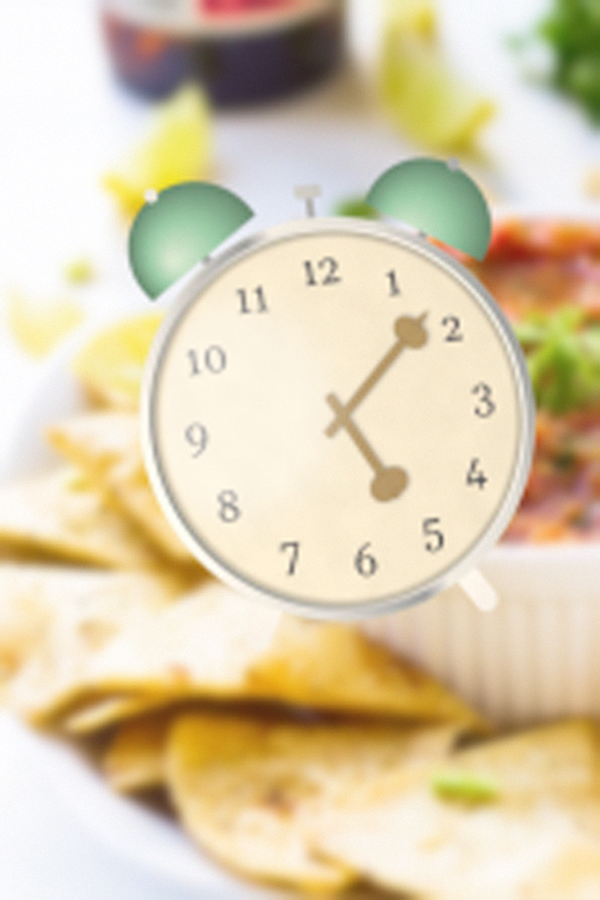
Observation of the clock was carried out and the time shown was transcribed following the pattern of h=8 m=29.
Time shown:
h=5 m=8
